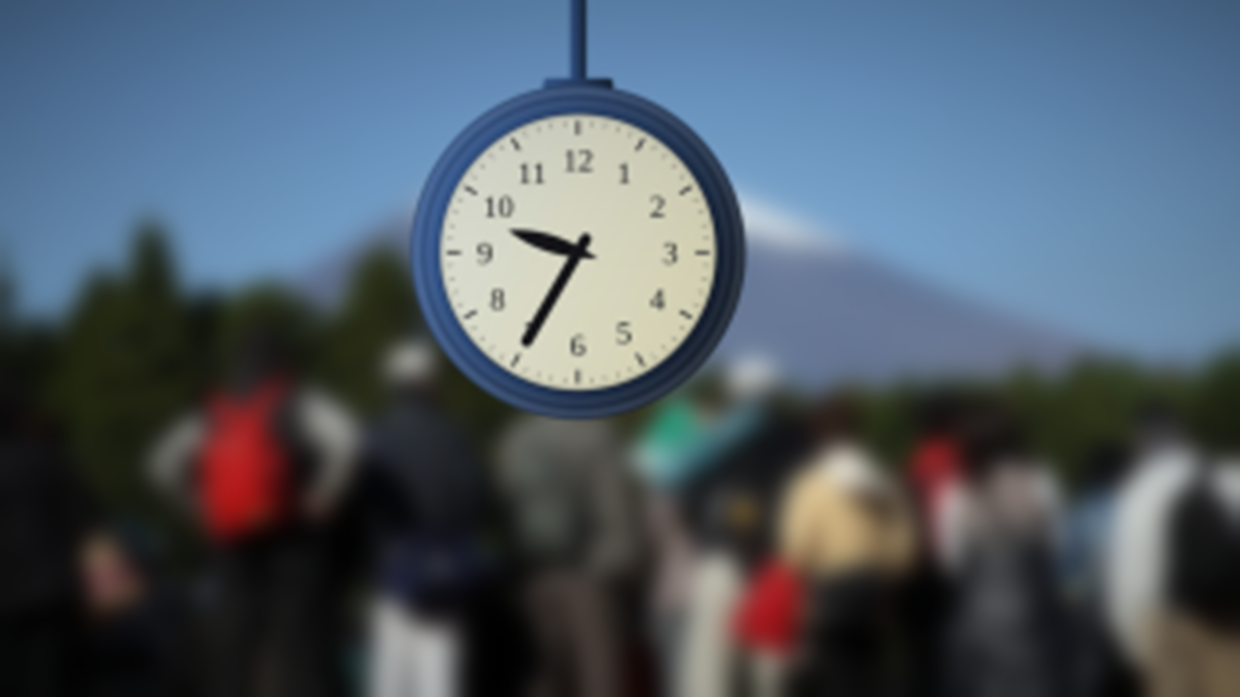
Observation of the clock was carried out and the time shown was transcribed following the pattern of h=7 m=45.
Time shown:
h=9 m=35
